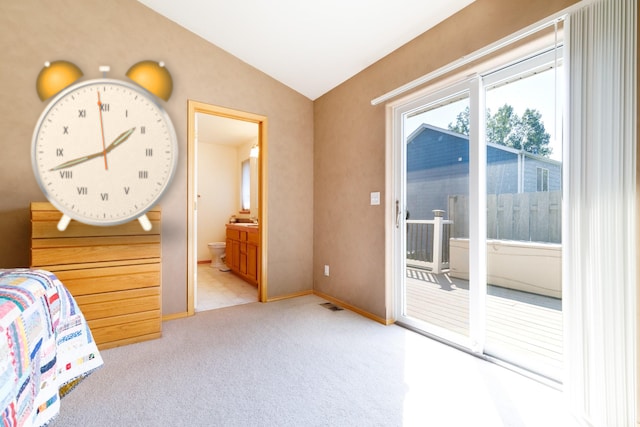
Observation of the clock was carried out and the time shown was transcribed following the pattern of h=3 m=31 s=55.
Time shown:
h=1 m=41 s=59
